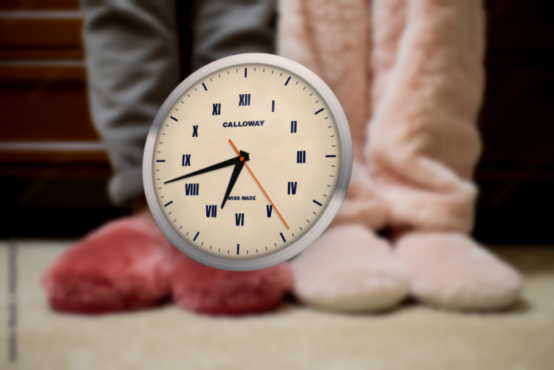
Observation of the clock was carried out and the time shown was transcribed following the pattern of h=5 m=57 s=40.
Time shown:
h=6 m=42 s=24
